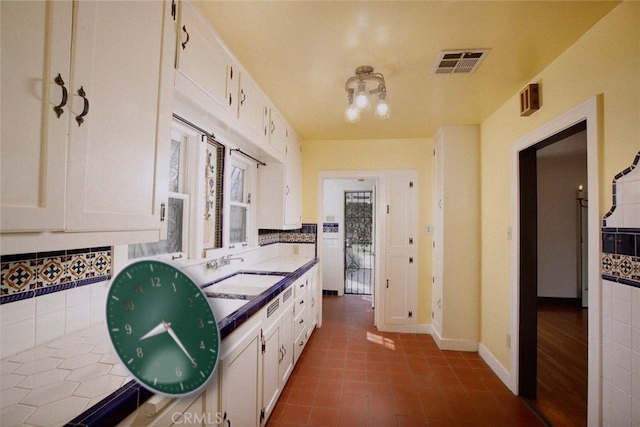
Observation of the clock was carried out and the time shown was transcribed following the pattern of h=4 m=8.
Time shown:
h=8 m=25
